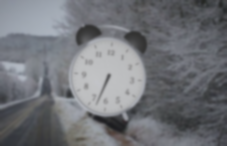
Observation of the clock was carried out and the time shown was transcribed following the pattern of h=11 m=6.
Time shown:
h=6 m=33
